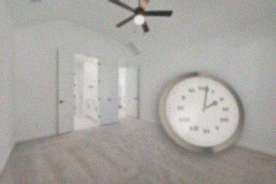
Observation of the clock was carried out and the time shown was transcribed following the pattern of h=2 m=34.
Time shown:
h=2 m=2
